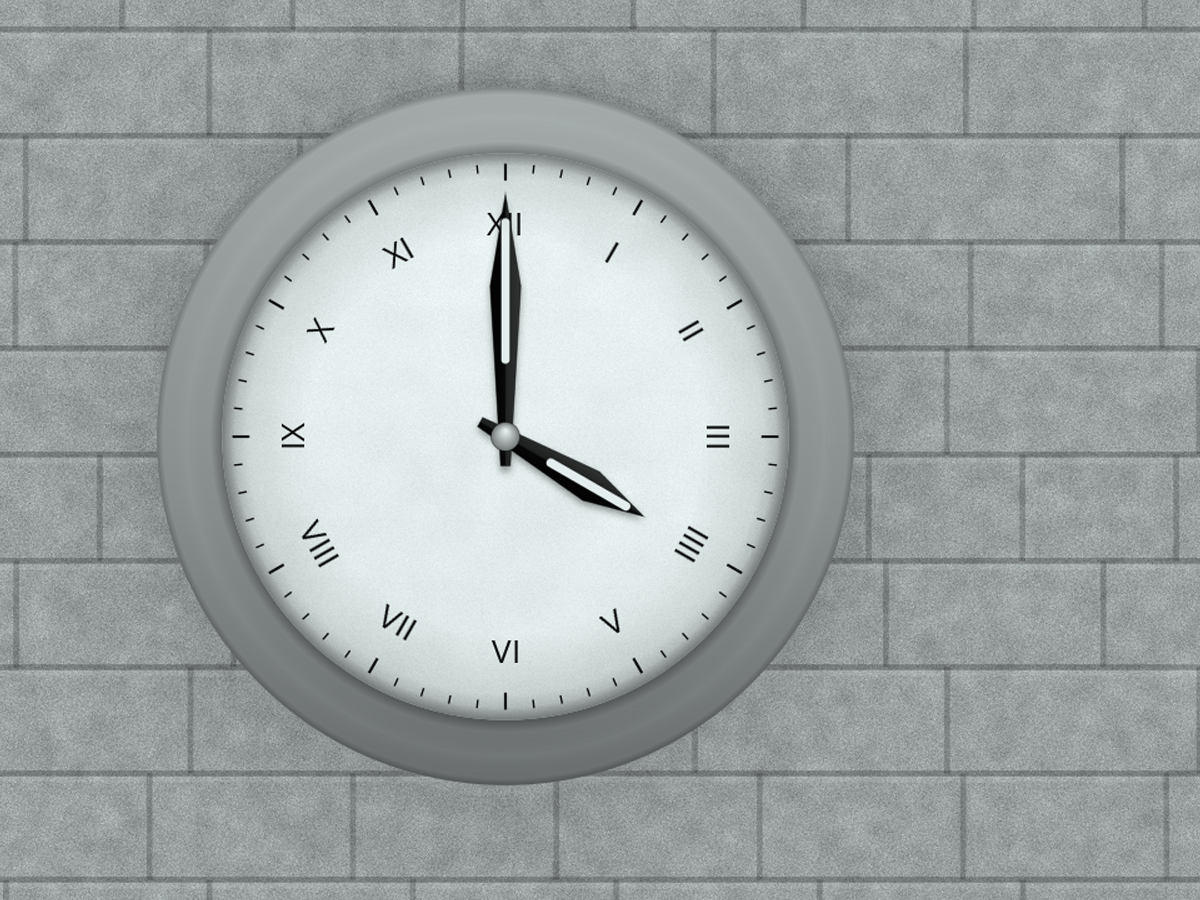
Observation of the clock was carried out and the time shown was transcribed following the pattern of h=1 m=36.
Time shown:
h=4 m=0
